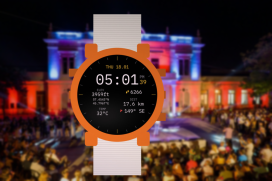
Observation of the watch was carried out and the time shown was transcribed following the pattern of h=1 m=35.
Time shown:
h=5 m=1
